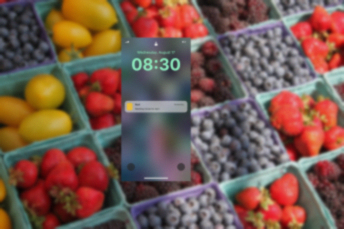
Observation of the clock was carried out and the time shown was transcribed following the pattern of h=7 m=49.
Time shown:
h=8 m=30
